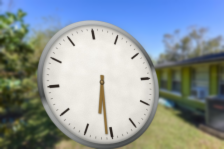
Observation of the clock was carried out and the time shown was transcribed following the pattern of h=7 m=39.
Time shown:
h=6 m=31
